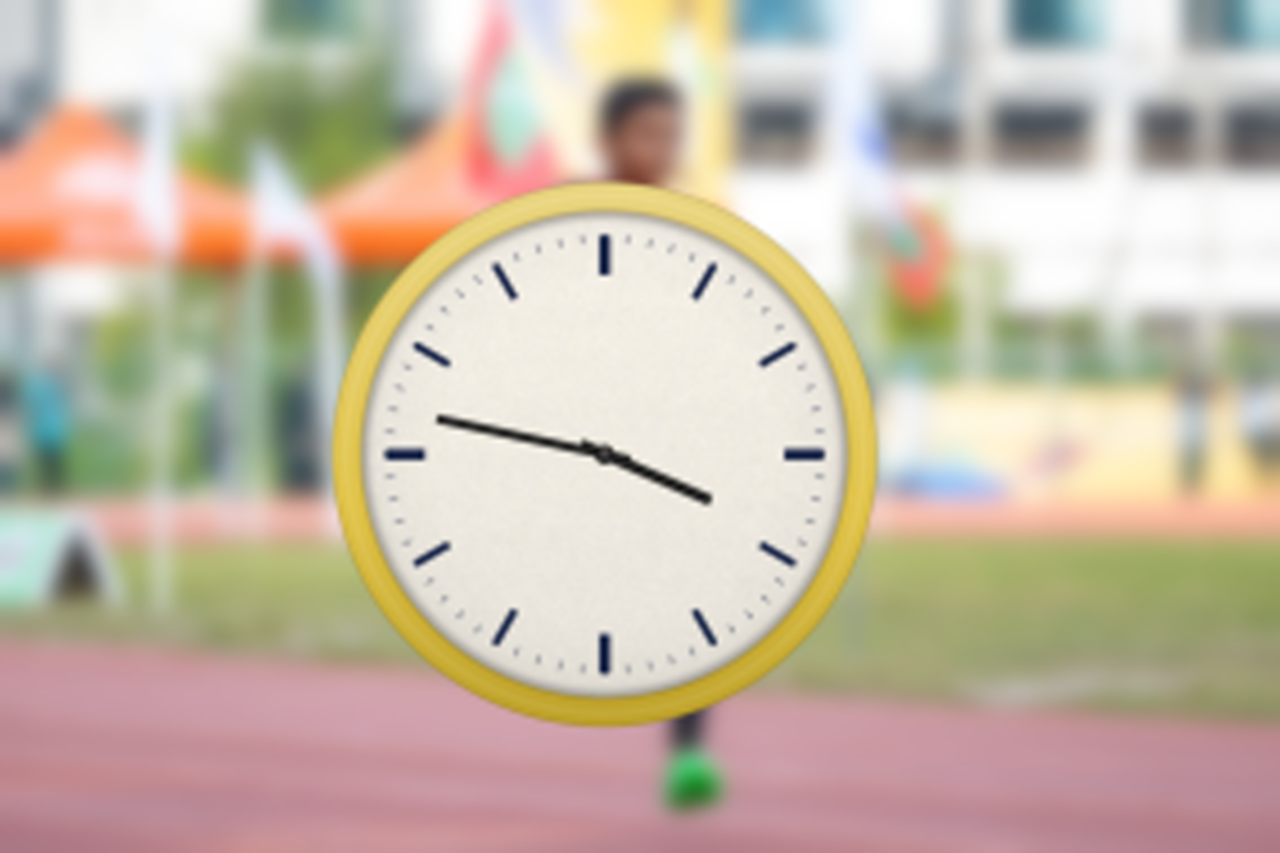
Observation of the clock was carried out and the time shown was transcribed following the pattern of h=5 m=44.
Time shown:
h=3 m=47
